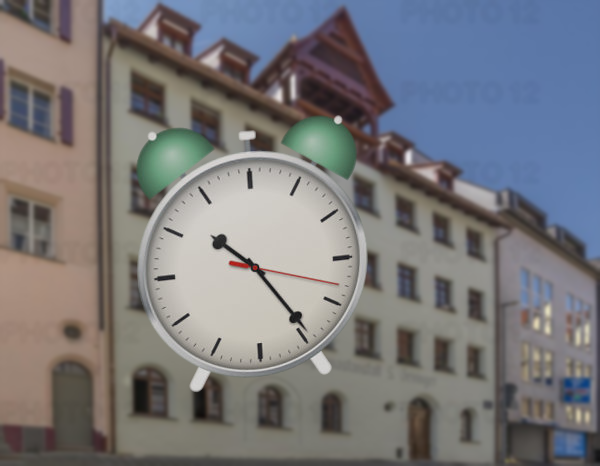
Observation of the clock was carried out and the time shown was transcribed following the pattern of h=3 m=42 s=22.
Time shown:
h=10 m=24 s=18
